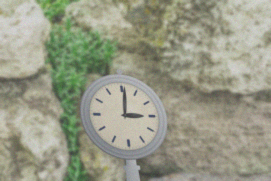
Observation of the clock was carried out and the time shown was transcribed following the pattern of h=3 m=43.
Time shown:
h=3 m=1
